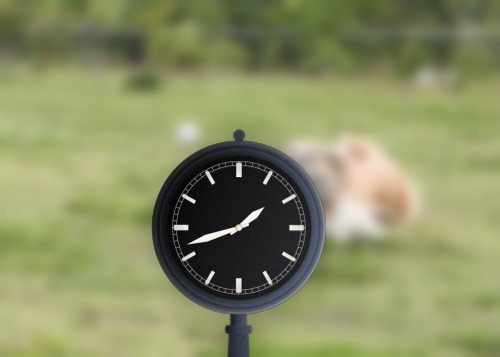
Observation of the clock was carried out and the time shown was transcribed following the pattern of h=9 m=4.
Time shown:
h=1 m=42
